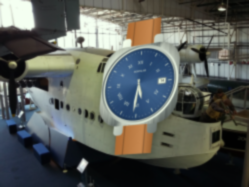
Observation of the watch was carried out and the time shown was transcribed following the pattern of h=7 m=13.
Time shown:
h=5 m=31
